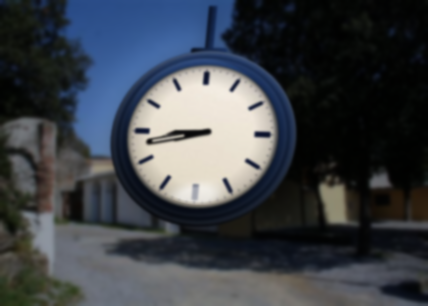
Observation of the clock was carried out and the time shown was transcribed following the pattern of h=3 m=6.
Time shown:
h=8 m=43
